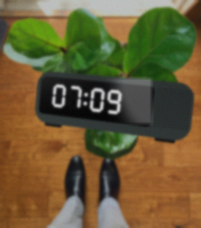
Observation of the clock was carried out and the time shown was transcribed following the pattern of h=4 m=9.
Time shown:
h=7 m=9
